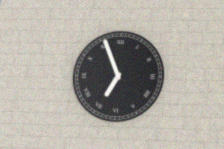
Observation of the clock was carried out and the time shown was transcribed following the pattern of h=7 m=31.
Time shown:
h=6 m=56
